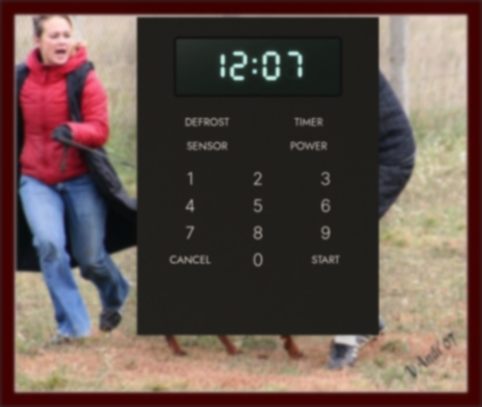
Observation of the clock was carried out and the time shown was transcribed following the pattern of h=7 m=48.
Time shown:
h=12 m=7
